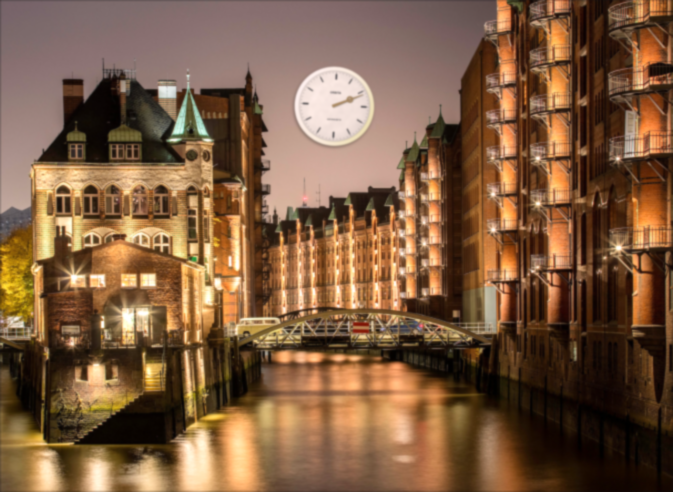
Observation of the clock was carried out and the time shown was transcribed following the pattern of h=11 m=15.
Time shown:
h=2 m=11
